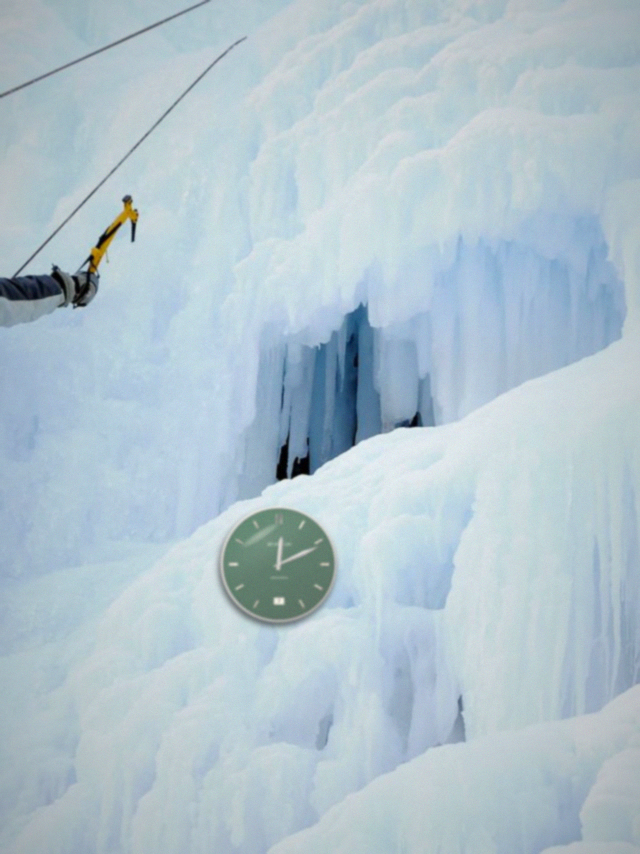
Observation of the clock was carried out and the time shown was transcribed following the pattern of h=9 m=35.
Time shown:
h=12 m=11
